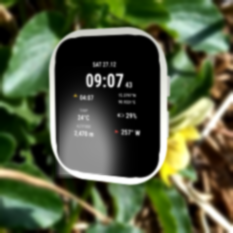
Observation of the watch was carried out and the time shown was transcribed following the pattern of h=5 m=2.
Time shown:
h=9 m=7
